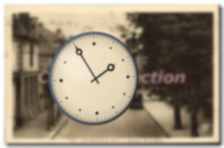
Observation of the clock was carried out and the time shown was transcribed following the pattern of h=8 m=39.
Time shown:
h=1 m=55
